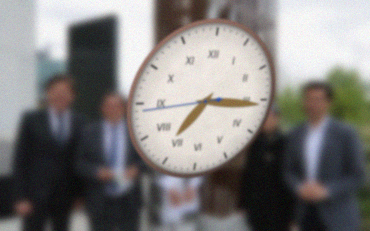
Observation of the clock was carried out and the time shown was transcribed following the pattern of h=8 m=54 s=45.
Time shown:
h=7 m=15 s=44
